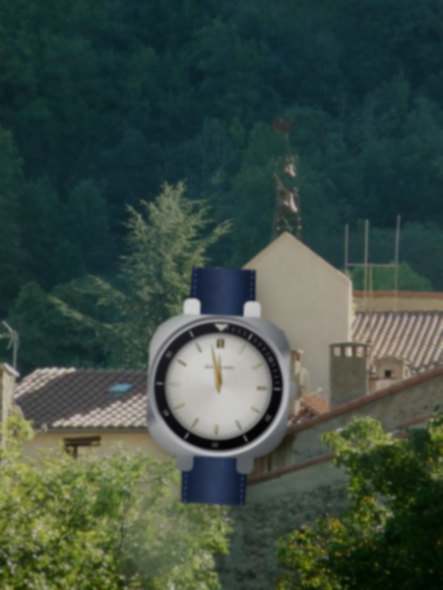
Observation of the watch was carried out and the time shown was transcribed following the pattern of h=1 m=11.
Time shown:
h=11 m=58
